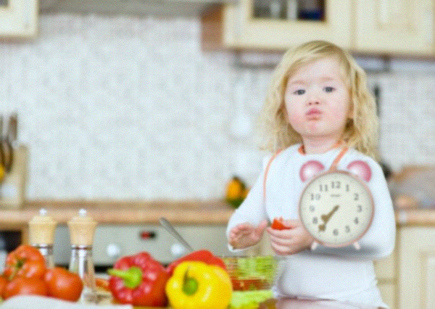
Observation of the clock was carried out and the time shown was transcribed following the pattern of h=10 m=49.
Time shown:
h=7 m=36
